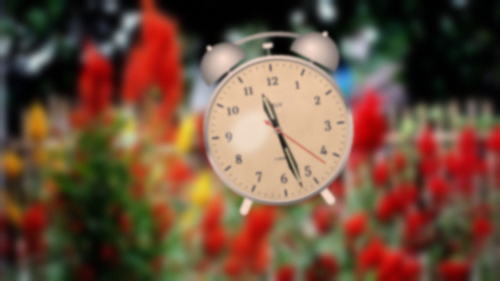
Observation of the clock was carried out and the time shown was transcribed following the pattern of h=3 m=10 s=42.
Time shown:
h=11 m=27 s=22
